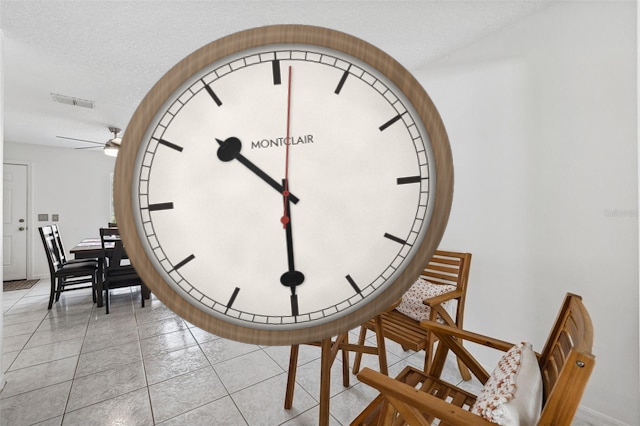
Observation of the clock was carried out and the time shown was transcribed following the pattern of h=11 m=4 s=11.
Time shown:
h=10 m=30 s=1
